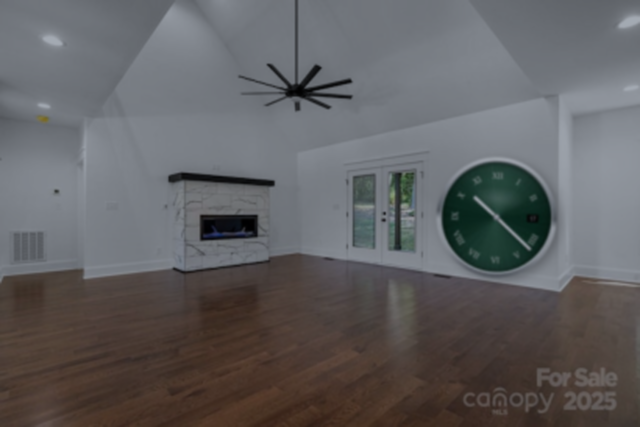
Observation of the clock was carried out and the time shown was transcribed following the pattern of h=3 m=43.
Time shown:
h=10 m=22
